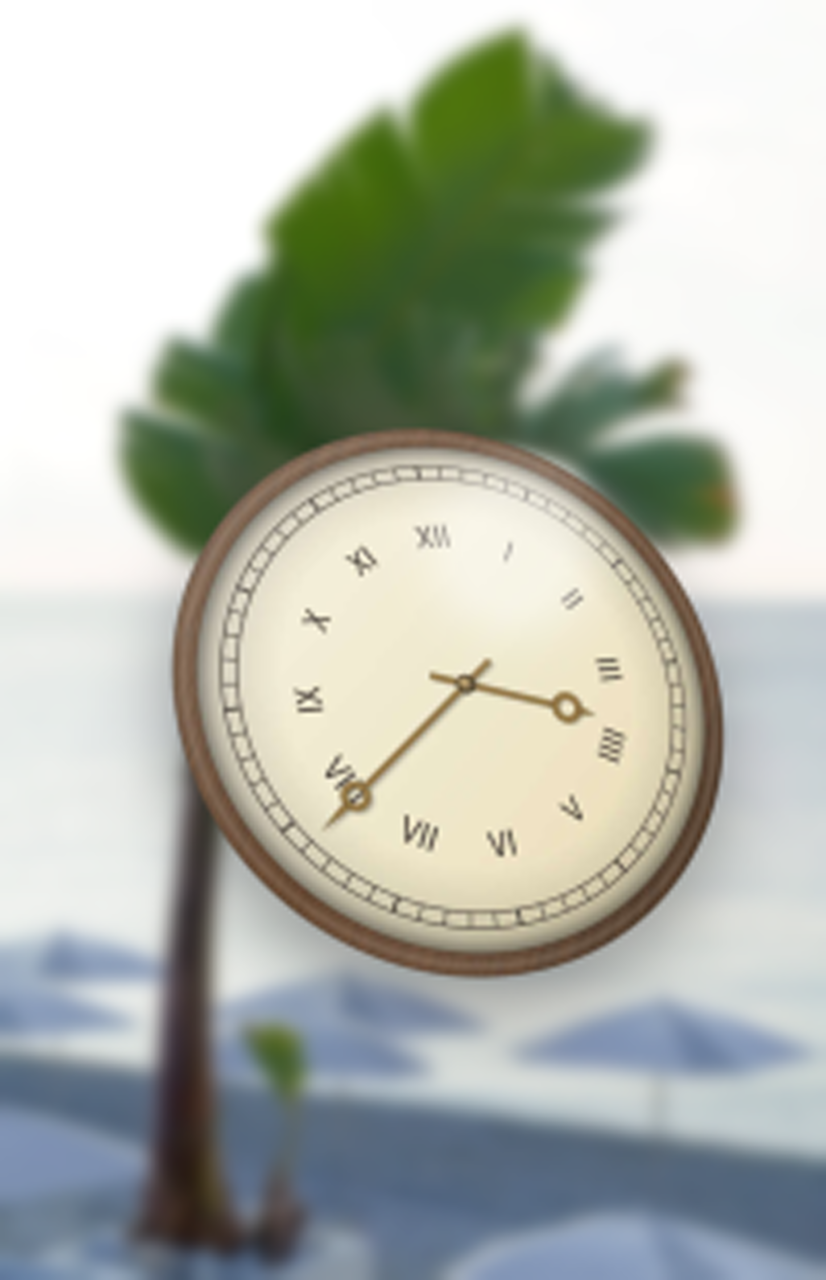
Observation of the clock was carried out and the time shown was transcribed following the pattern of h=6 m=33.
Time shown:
h=3 m=39
